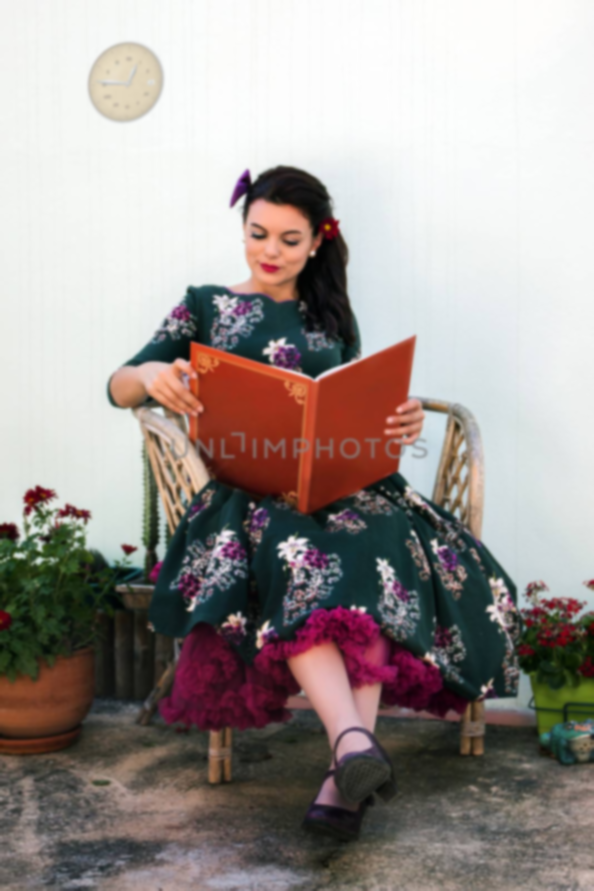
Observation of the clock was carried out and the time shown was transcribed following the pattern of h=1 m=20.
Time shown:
h=12 m=46
